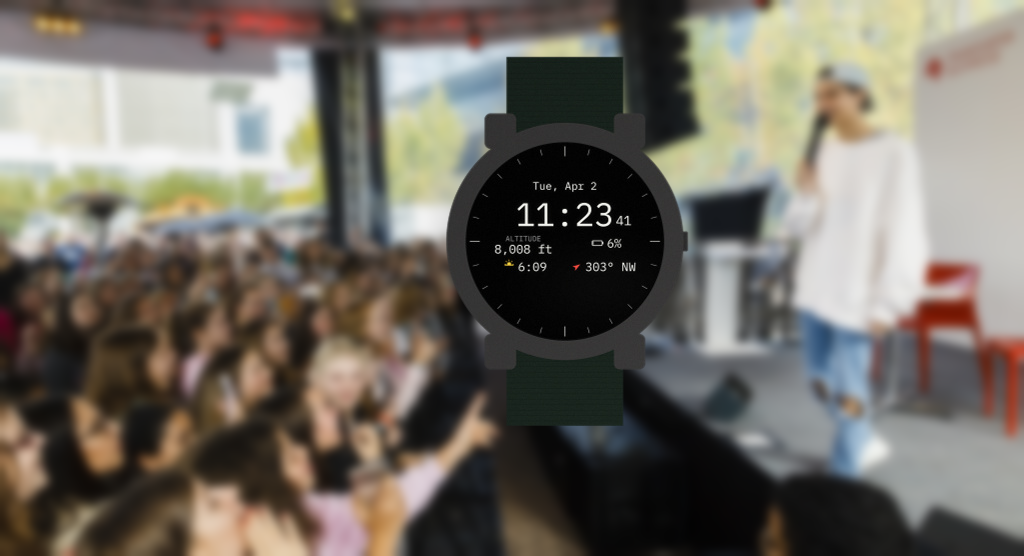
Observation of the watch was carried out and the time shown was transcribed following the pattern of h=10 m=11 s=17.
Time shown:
h=11 m=23 s=41
